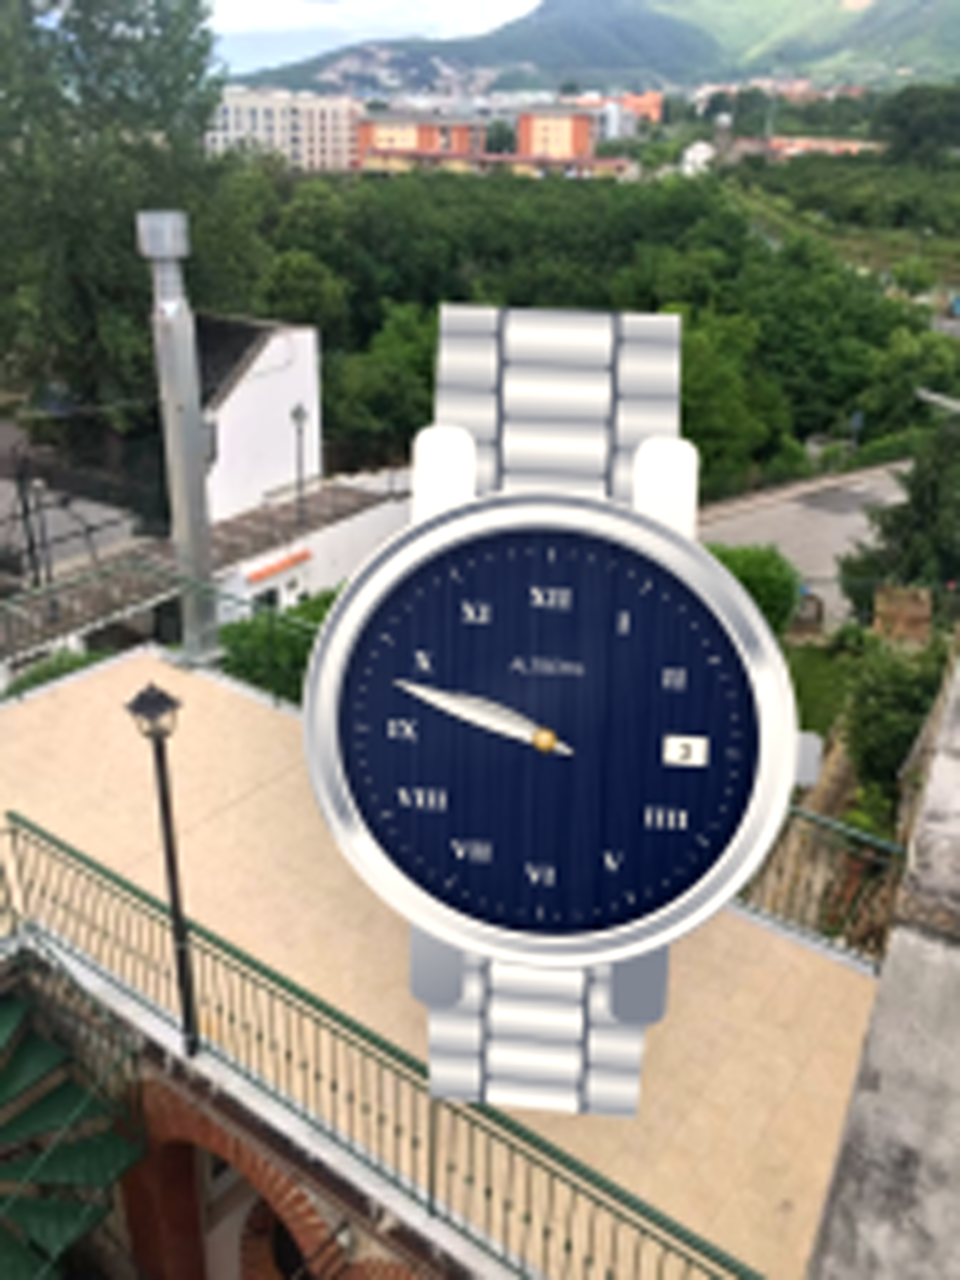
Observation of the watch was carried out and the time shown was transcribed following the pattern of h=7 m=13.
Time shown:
h=9 m=48
